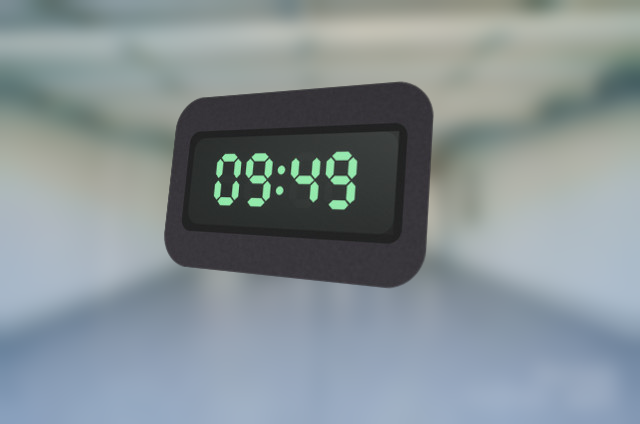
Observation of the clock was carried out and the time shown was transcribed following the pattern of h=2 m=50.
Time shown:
h=9 m=49
